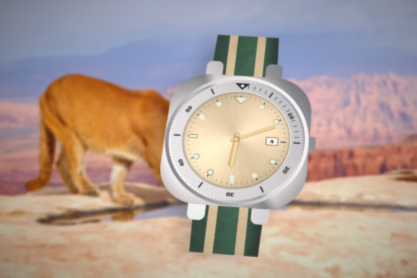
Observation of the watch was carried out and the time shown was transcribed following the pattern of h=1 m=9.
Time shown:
h=6 m=11
